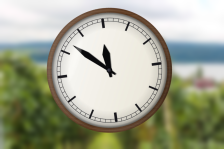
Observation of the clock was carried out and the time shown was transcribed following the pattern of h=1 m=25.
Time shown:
h=11 m=52
